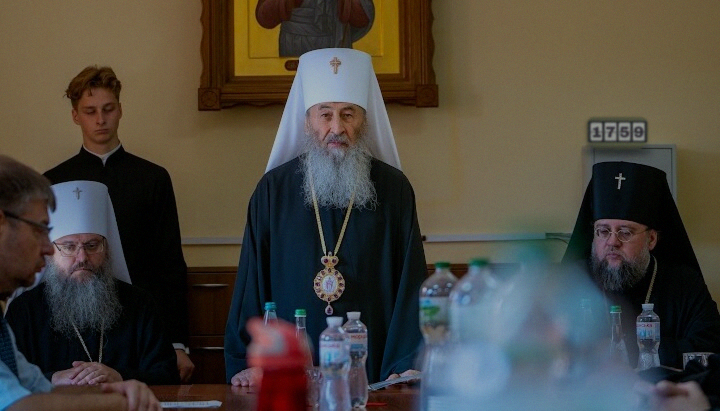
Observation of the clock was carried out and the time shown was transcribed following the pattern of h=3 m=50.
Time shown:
h=17 m=59
